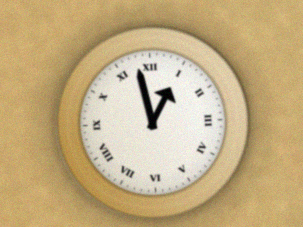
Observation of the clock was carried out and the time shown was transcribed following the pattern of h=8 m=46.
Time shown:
h=12 m=58
